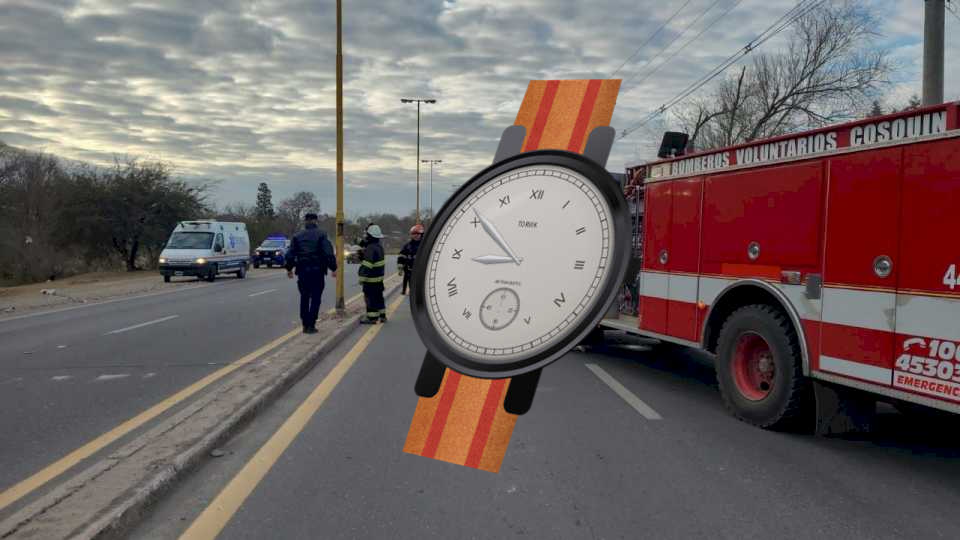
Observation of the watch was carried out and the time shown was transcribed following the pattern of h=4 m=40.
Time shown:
h=8 m=51
